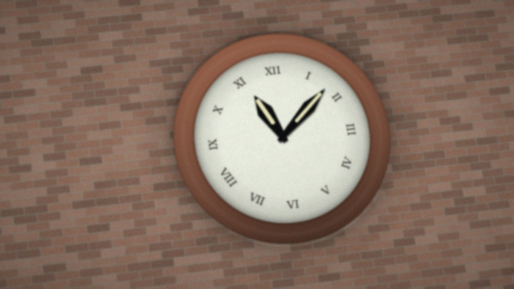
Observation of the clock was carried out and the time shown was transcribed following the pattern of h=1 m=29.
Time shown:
h=11 m=8
